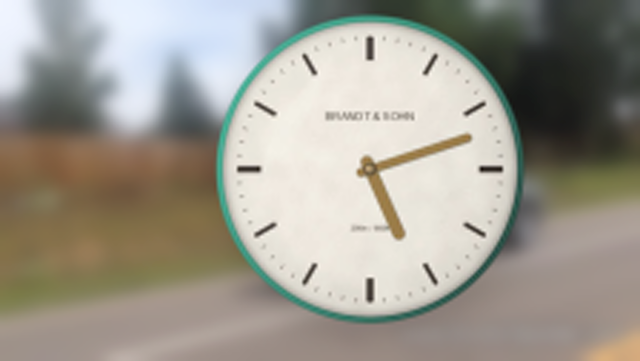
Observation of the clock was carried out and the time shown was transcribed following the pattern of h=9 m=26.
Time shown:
h=5 m=12
